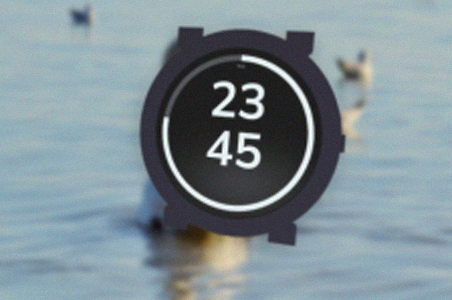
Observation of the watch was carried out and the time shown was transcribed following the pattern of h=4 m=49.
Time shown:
h=23 m=45
